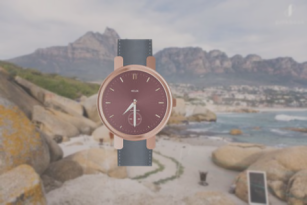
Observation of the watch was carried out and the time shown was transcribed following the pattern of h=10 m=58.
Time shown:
h=7 m=30
